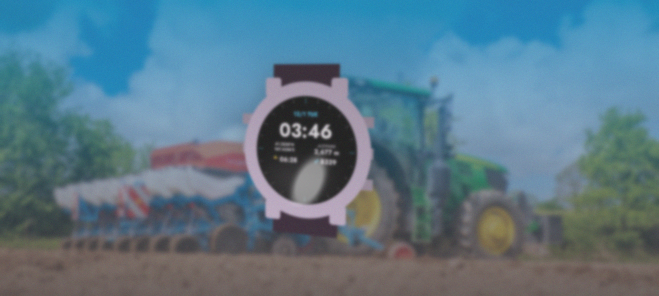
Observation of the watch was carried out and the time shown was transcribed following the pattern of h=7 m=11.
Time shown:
h=3 m=46
